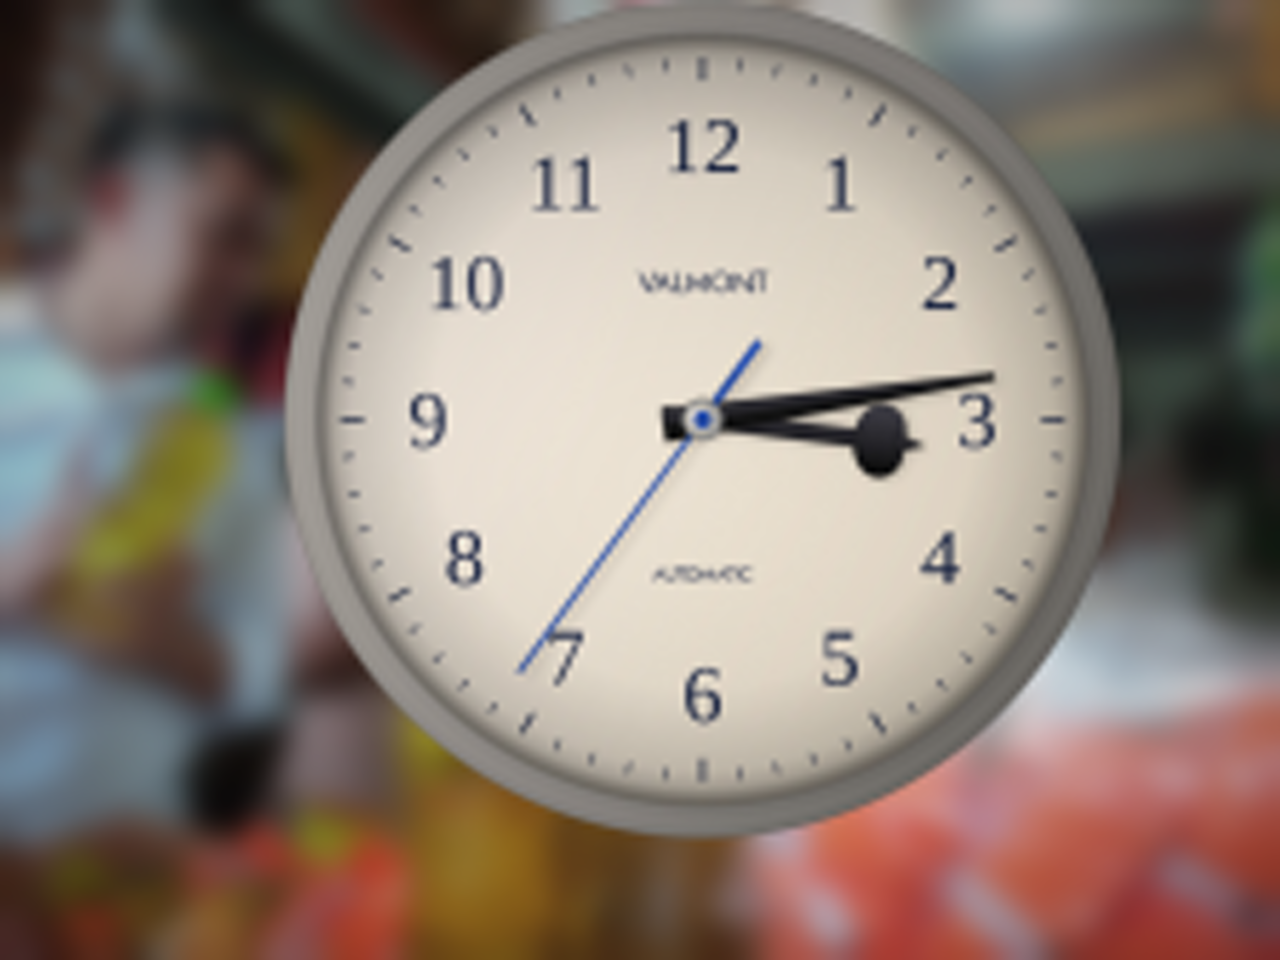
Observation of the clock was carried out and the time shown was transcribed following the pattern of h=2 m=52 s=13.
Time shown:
h=3 m=13 s=36
